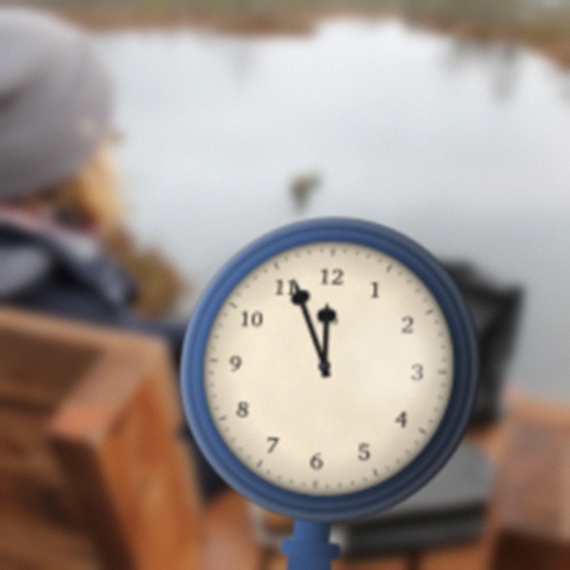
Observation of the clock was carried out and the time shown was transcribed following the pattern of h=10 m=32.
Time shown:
h=11 m=56
